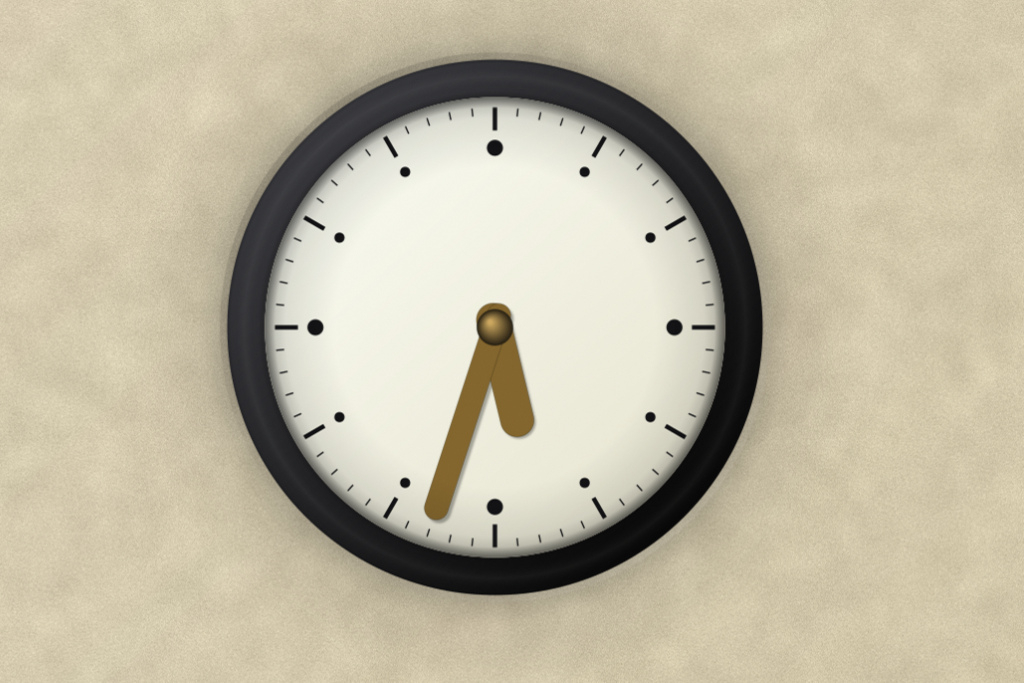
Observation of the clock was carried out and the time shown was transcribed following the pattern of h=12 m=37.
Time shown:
h=5 m=33
